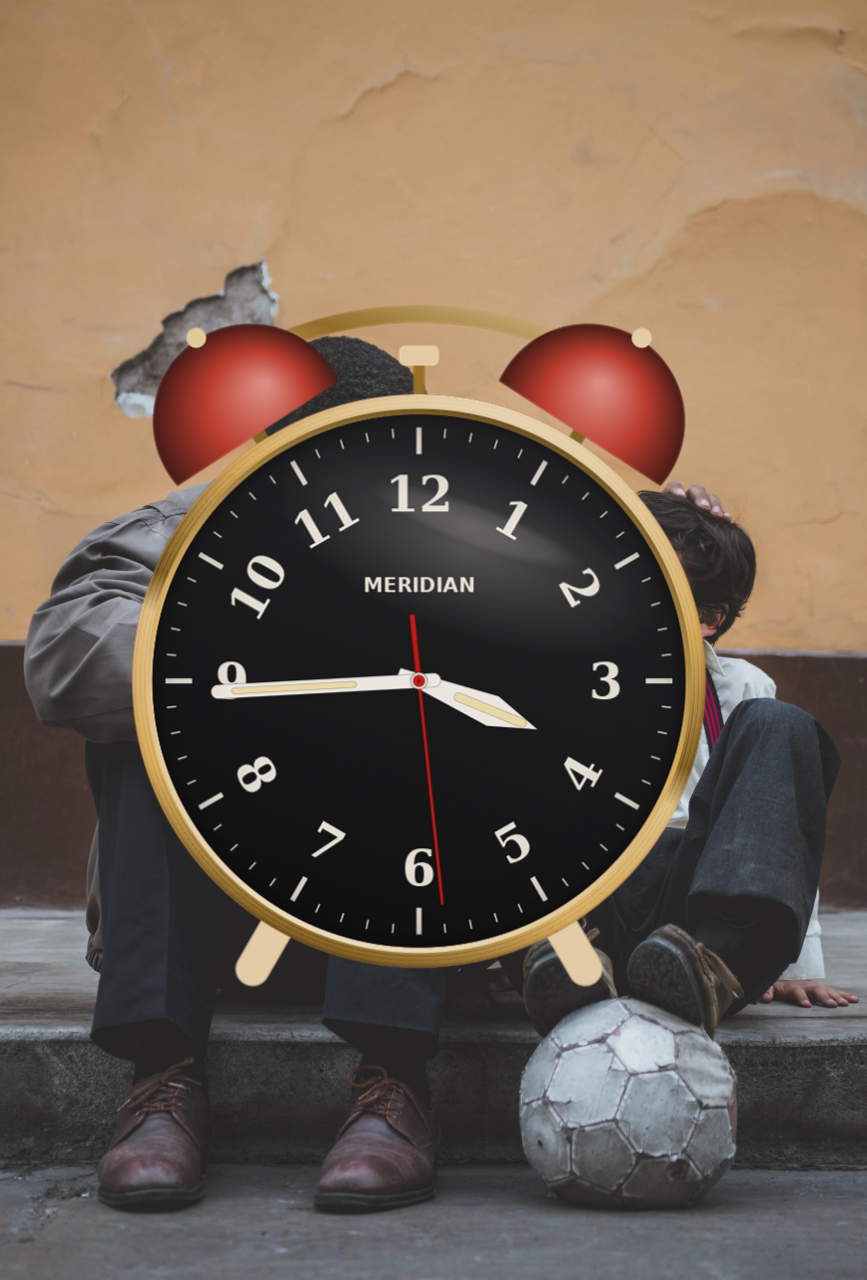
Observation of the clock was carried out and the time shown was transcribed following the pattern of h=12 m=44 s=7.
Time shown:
h=3 m=44 s=29
